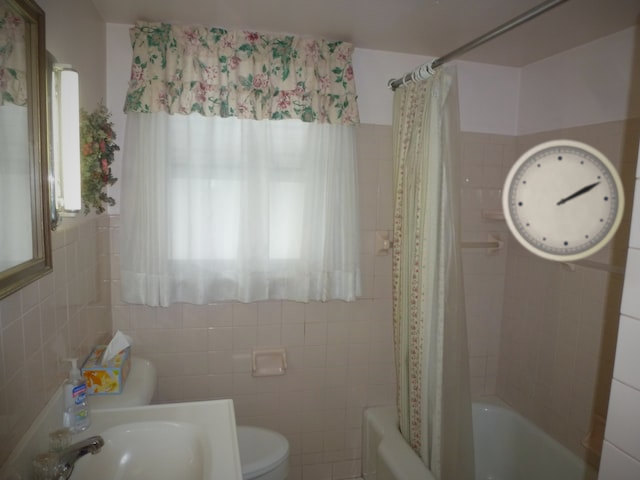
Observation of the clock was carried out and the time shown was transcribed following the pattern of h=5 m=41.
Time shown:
h=2 m=11
